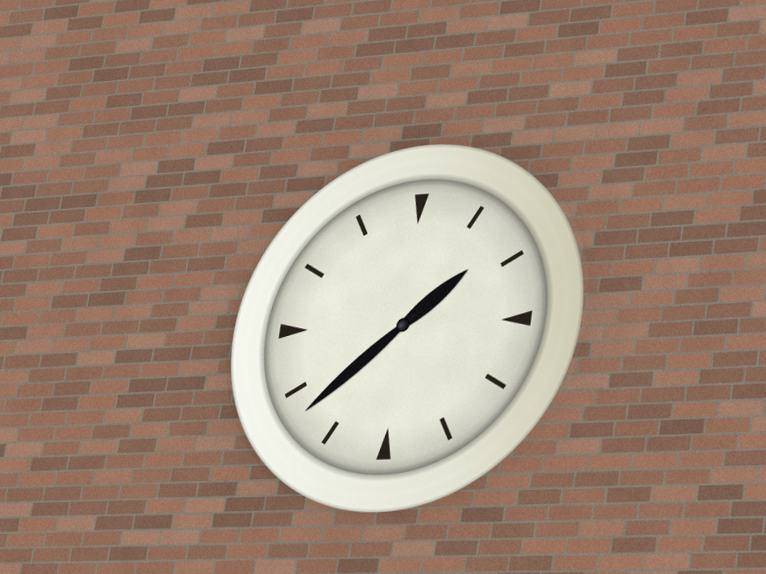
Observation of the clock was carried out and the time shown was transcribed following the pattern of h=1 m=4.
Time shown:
h=1 m=38
